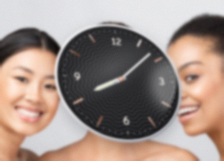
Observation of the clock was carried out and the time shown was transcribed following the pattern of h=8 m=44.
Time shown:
h=8 m=8
